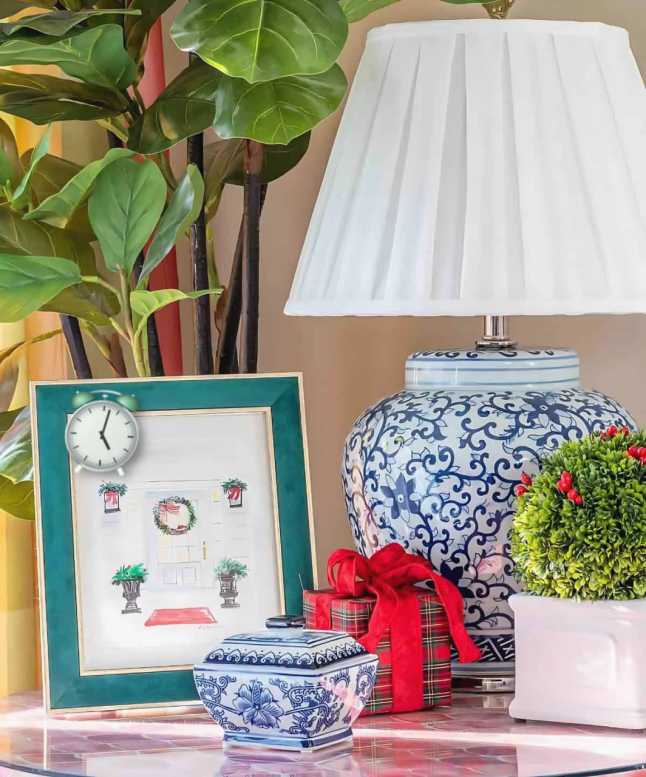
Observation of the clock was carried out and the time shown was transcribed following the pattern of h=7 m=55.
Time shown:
h=5 m=2
